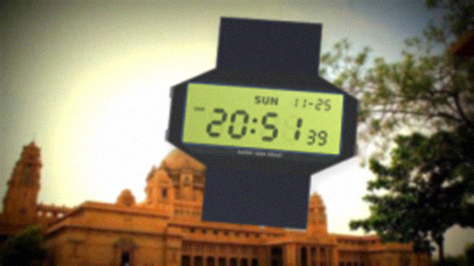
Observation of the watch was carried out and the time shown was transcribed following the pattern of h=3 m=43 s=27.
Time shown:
h=20 m=51 s=39
